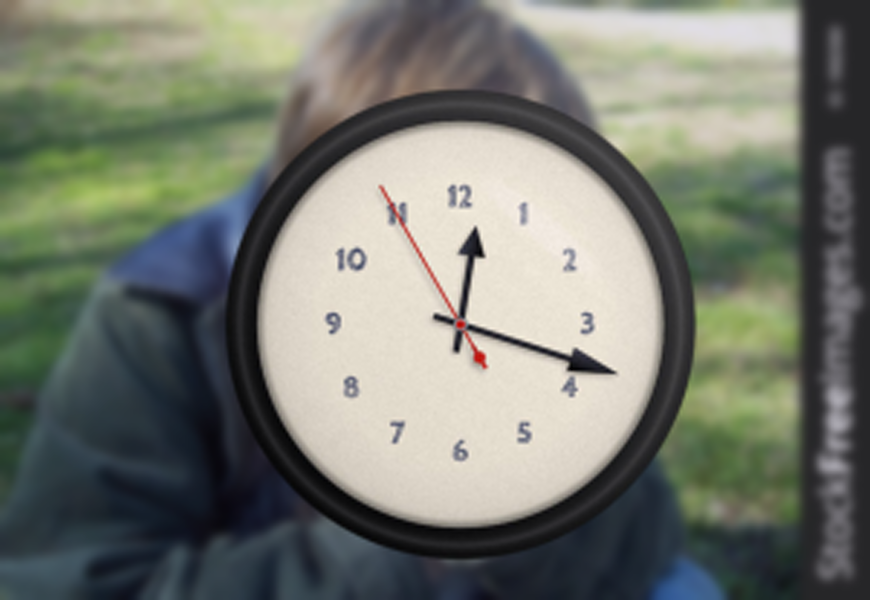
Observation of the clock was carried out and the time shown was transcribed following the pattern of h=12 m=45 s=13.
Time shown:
h=12 m=17 s=55
